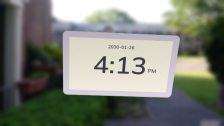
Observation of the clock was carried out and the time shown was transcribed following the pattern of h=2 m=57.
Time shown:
h=4 m=13
